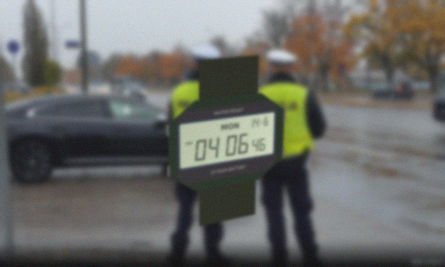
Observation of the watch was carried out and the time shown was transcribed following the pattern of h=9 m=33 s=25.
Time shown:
h=4 m=6 s=46
